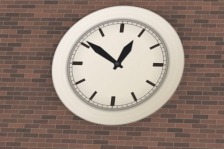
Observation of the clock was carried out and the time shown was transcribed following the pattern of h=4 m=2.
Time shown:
h=12 m=51
